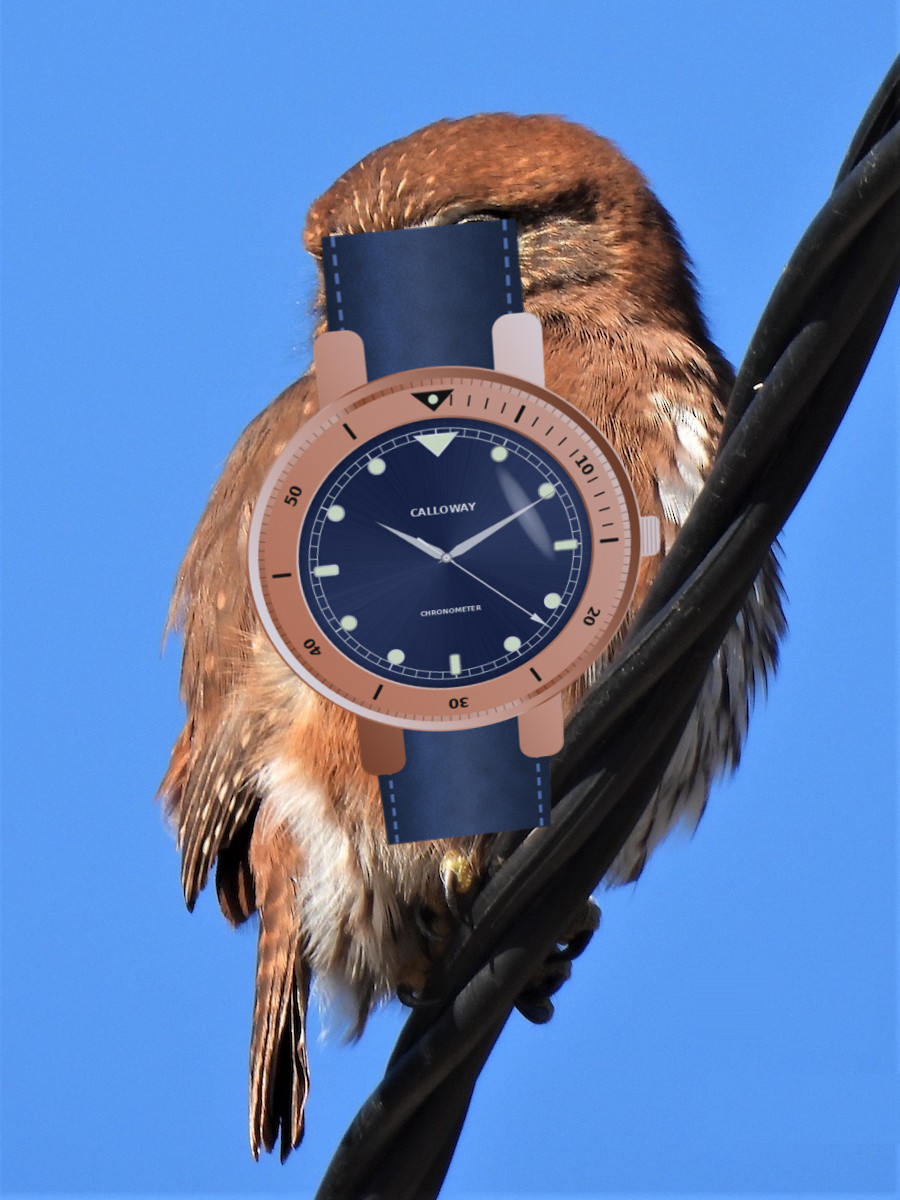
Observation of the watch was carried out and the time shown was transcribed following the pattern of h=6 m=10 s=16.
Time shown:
h=10 m=10 s=22
